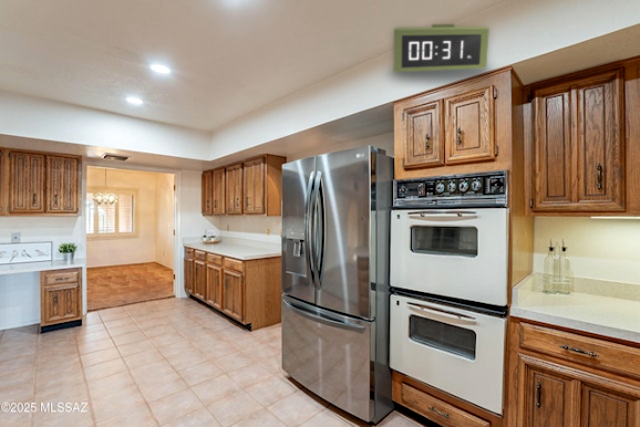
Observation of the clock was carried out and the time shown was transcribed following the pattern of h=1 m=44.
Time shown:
h=0 m=31
